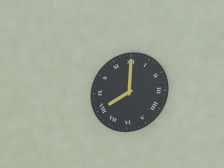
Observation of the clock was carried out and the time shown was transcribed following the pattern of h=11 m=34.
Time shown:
h=8 m=0
